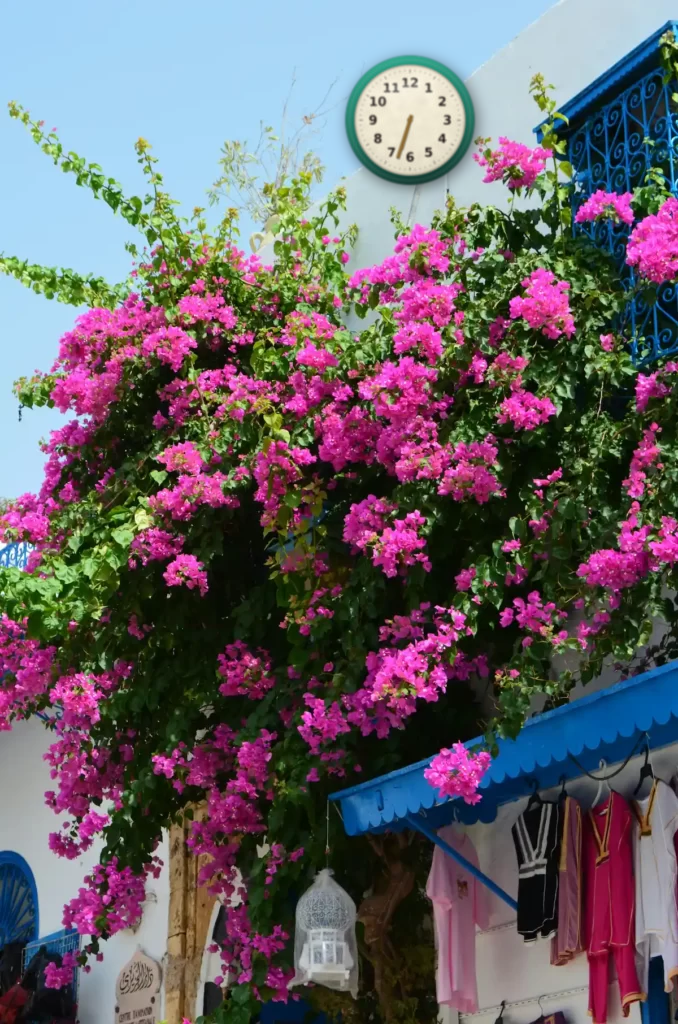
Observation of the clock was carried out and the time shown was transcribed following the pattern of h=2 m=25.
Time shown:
h=6 m=33
